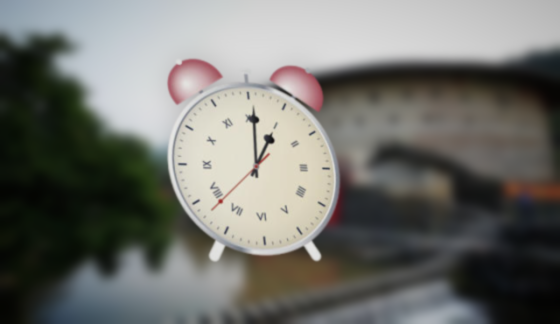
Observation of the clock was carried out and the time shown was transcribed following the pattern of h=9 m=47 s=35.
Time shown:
h=1 m=0 s=38
